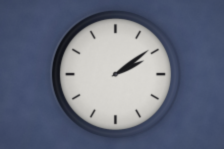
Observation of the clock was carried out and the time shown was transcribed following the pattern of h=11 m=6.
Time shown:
h=2 m=9
